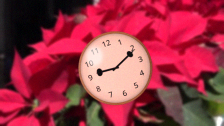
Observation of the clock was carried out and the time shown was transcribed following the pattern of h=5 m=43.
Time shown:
h=9 m=11
